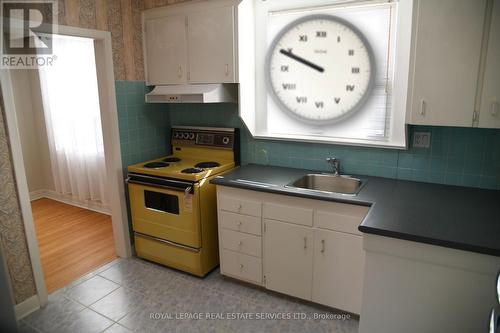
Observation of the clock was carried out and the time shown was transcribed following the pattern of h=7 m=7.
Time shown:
h=9 m=49
